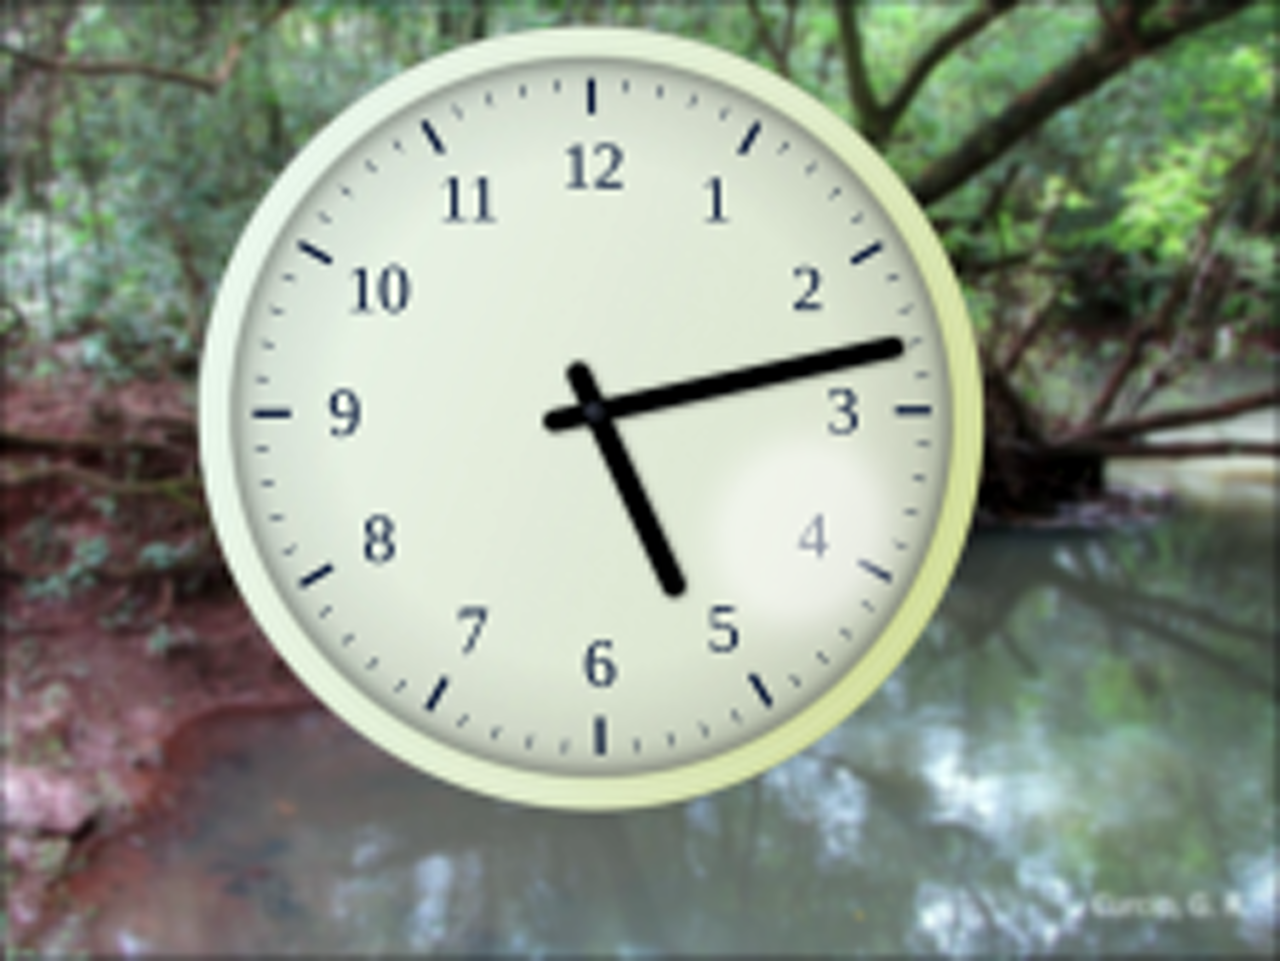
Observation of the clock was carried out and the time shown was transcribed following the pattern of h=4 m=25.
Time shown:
h=5 m=13
